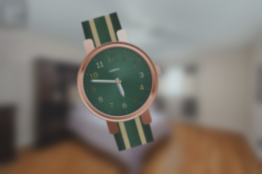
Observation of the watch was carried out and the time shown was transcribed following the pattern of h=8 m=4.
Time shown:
h=5 m=48
